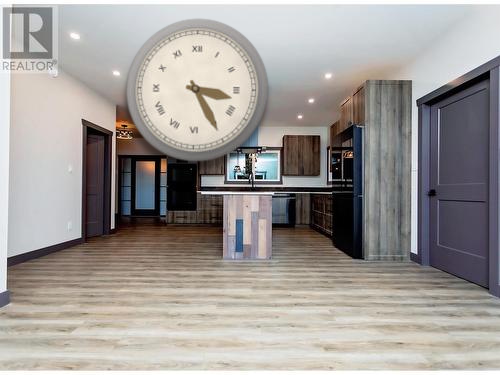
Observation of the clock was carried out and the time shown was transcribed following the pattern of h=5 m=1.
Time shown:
h=3 m=25
